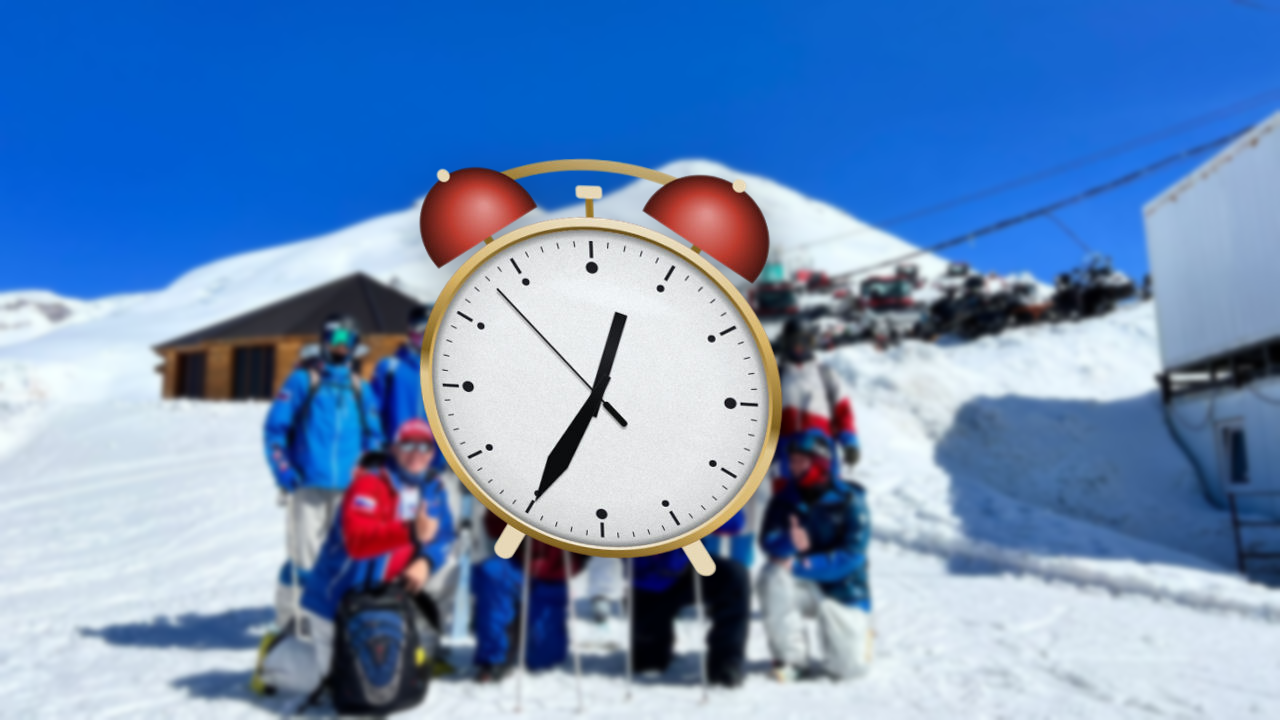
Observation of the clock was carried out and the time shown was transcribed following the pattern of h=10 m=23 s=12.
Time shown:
h=12 m=34 s=53
